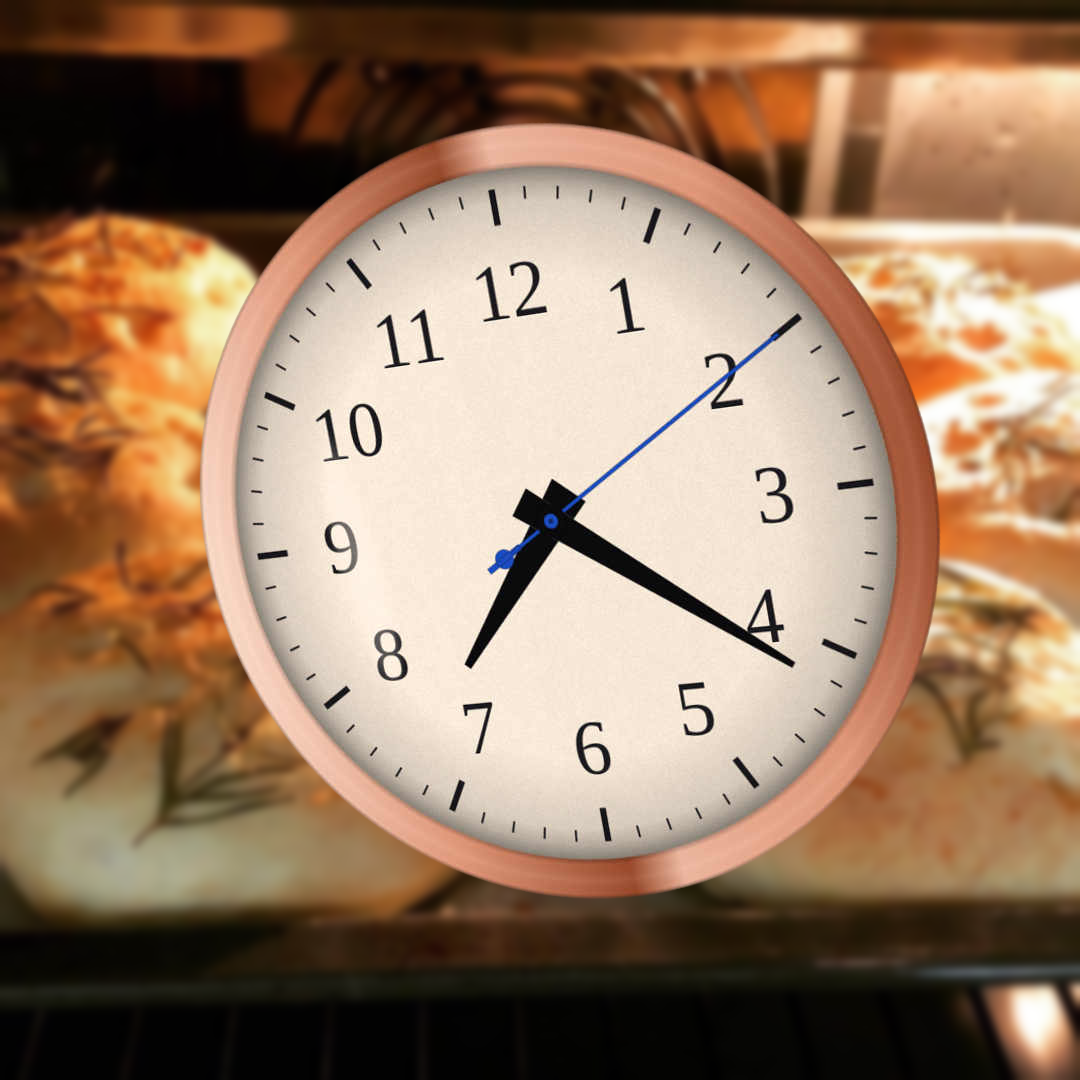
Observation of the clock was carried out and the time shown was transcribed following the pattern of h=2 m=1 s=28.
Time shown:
h=7 m=21 s=10
